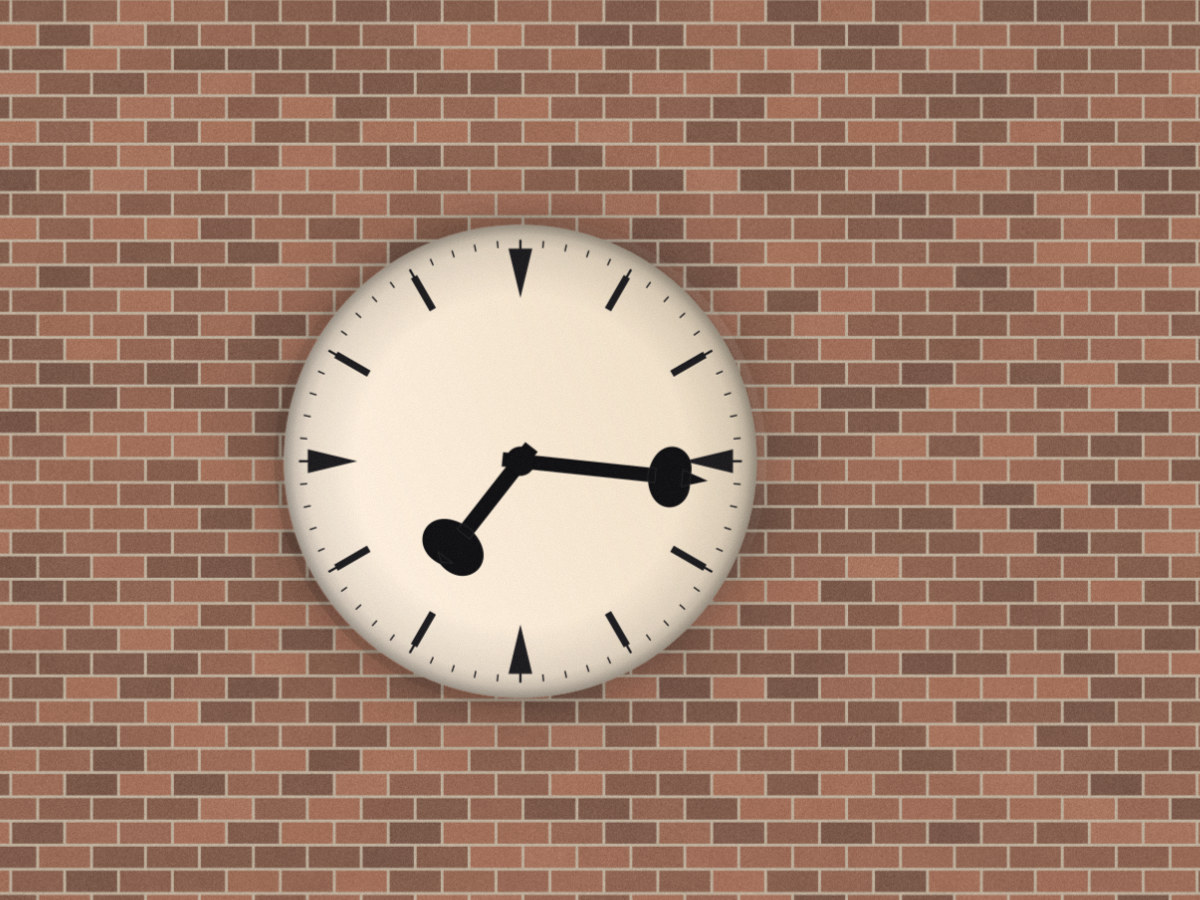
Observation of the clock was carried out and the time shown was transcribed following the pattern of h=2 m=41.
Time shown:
h=7 m=16
